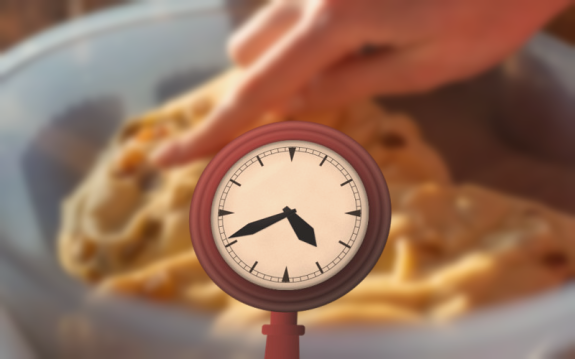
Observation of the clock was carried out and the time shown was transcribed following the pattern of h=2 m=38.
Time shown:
h=4 m=41
